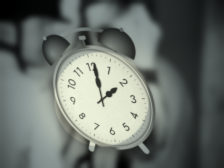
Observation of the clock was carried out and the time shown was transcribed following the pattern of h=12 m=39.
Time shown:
h=2 m=1
